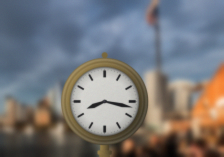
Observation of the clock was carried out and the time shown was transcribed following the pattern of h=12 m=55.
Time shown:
h=8 m=17
